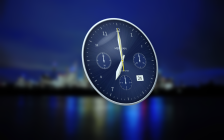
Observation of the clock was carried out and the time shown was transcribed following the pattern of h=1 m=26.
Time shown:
h=7 m=0
